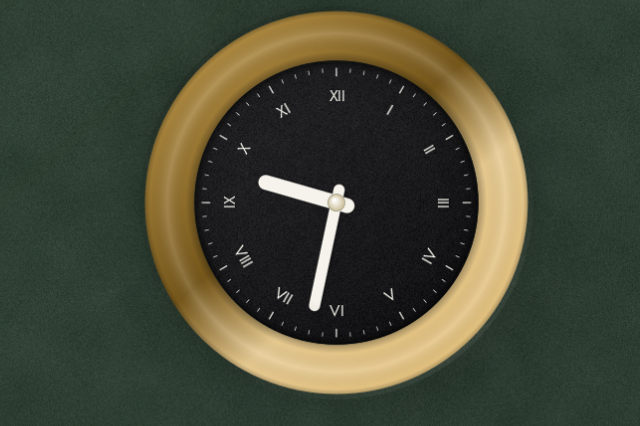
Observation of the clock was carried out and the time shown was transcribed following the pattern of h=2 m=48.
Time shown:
h=9 m=32
